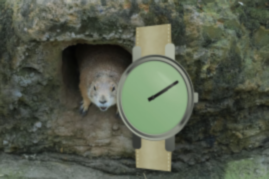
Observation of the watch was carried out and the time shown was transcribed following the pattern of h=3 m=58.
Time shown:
h=2 m=10
